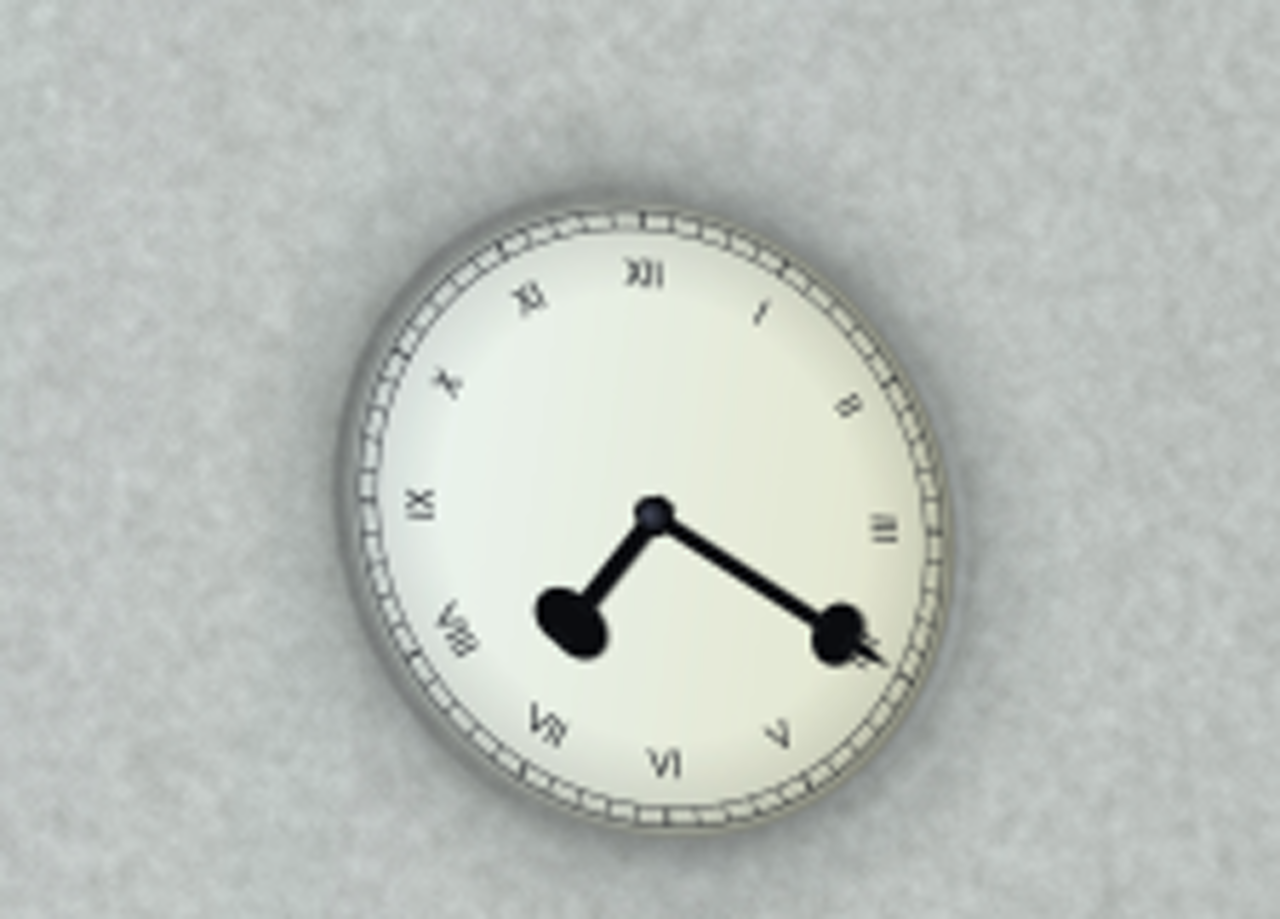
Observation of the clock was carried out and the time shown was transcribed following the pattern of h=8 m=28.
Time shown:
h=7 m=20
